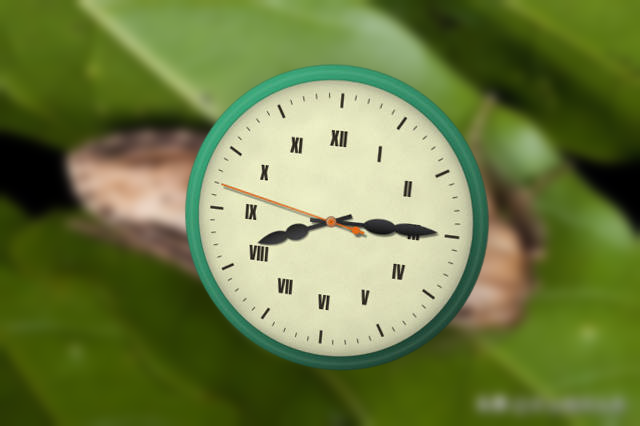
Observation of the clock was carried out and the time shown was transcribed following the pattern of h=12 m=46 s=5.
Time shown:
h=8 m=14 s=47
